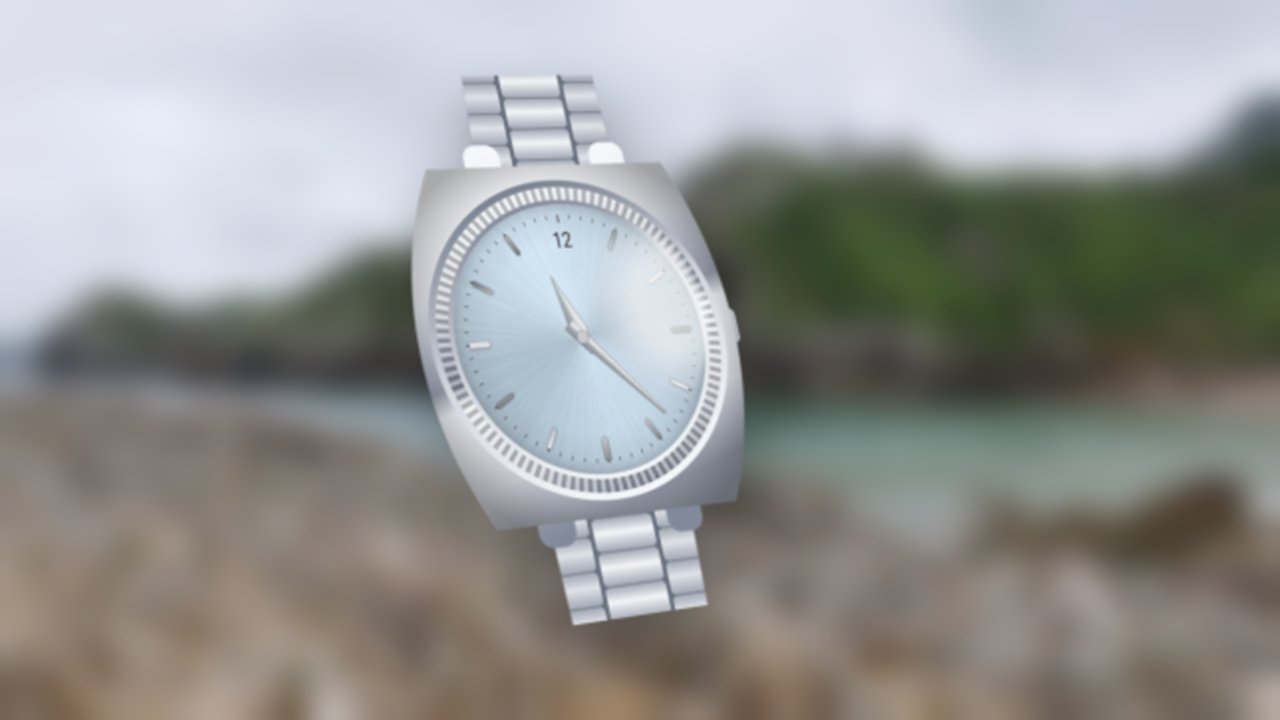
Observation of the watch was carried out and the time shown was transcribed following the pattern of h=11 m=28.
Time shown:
h=11 m=23
